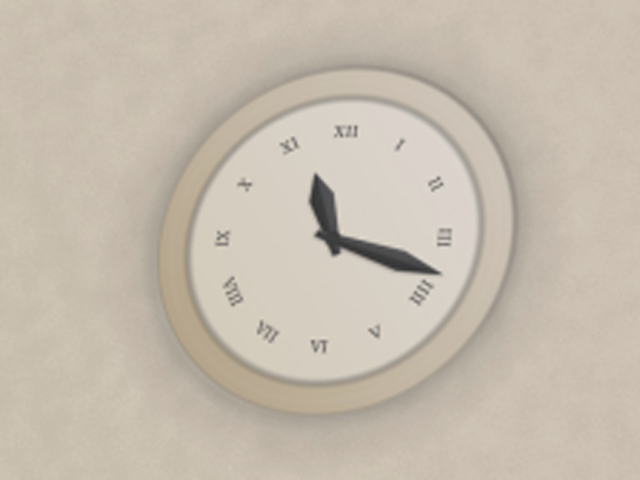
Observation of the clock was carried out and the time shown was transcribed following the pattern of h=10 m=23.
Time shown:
h=11 m=18
